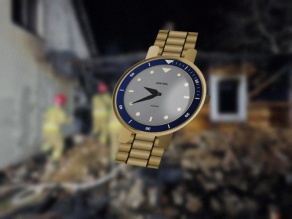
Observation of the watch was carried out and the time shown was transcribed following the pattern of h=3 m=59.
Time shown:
h=9 m=40
